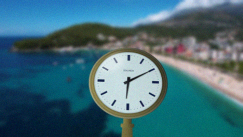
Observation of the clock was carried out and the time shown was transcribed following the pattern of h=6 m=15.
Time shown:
h=6 m=10
